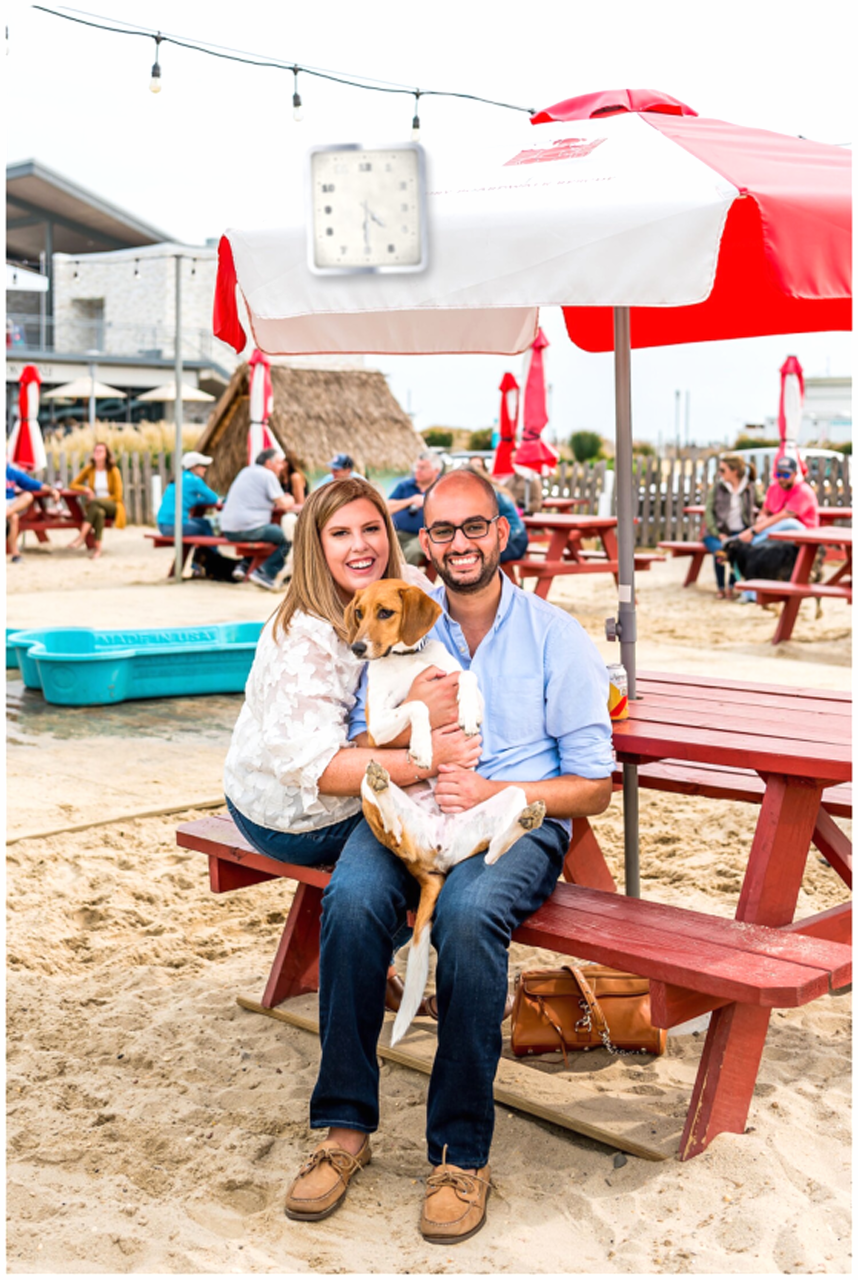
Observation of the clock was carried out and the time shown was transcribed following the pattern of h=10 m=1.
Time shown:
h=4 m=30
